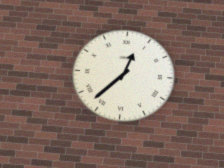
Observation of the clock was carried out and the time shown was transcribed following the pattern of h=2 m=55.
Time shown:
h=12 m=37
